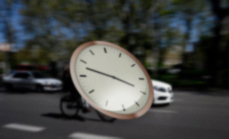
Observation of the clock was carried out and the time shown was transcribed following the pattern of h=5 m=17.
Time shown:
h=3 m=48
